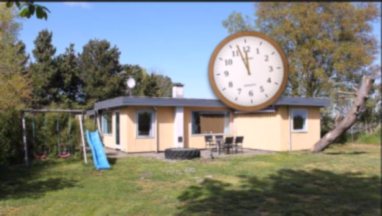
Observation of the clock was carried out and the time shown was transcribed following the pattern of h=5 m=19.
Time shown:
h=11 m=57
